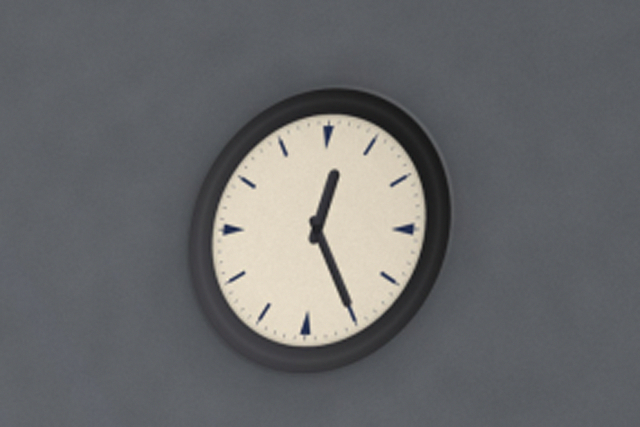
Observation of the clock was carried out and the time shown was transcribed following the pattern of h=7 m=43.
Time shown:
h=12 m=25
